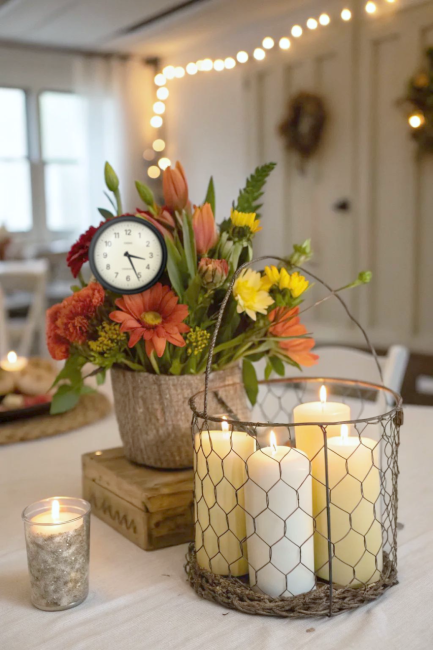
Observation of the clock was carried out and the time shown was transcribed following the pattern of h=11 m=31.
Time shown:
h=3 m=26
